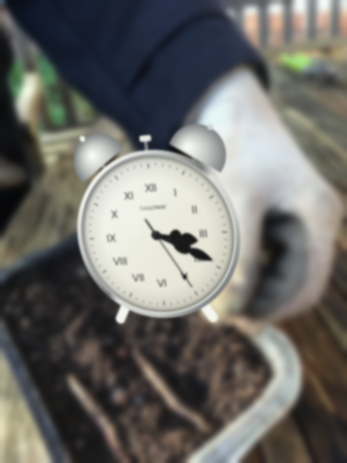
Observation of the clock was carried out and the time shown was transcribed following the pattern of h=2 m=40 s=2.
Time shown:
h=3 m=19 s=25
